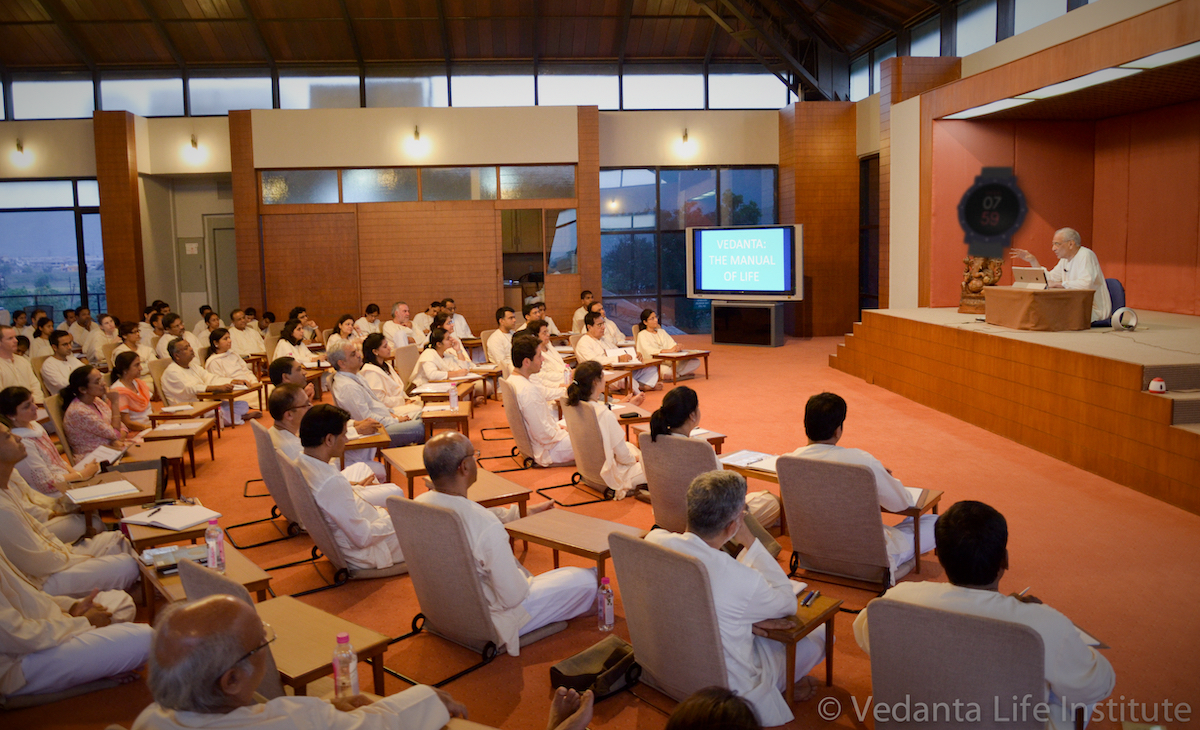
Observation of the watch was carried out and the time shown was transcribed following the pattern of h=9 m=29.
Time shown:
h=7 m=59
